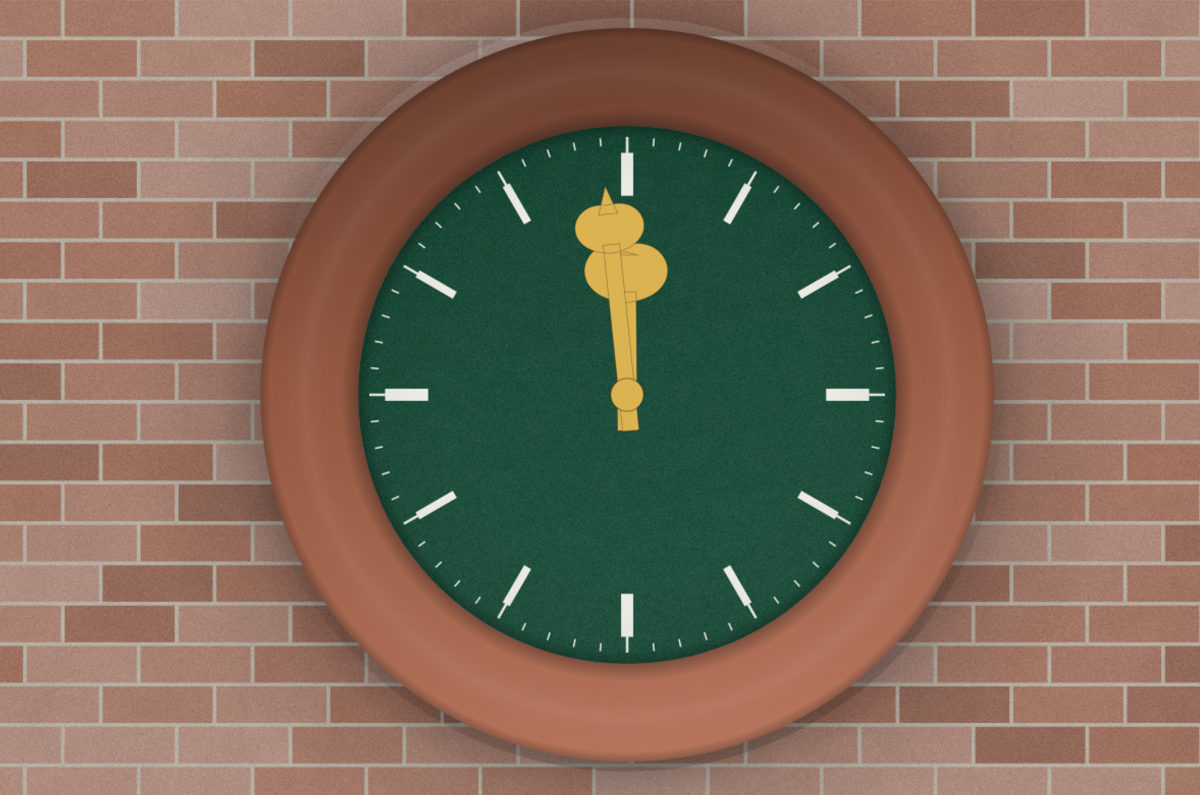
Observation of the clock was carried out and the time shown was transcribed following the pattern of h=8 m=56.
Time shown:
h=11 m=59
